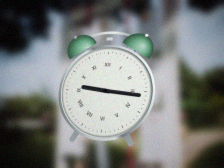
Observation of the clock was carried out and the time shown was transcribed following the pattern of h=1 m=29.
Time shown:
h=9 m=16
